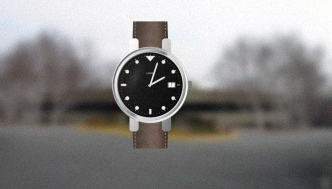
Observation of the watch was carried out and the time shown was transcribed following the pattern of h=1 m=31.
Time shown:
h=2 m=3
